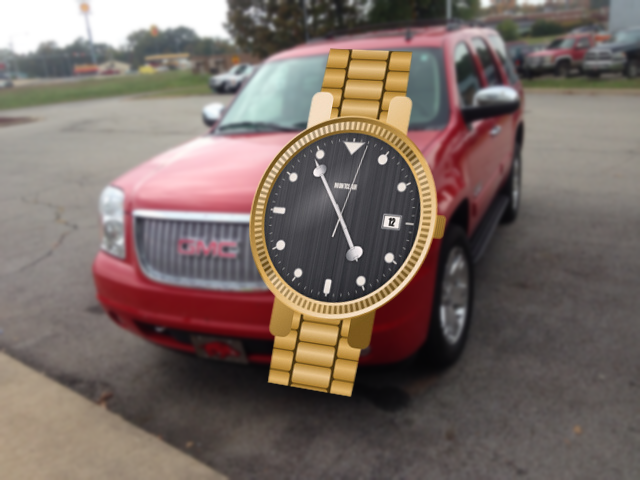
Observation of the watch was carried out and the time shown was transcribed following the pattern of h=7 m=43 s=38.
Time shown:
h=4 m=54 s=2
